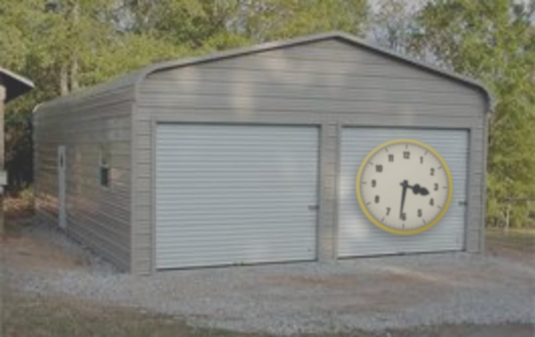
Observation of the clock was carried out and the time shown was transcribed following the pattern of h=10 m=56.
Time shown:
h=3 m=31
